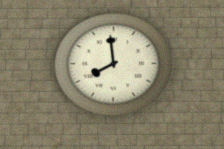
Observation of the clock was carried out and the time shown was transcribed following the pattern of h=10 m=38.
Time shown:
h=7 m=59
